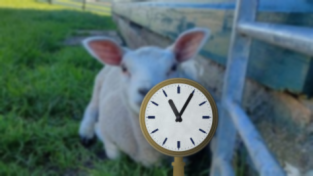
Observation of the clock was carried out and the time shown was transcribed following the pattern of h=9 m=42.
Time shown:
h=11 m=5
